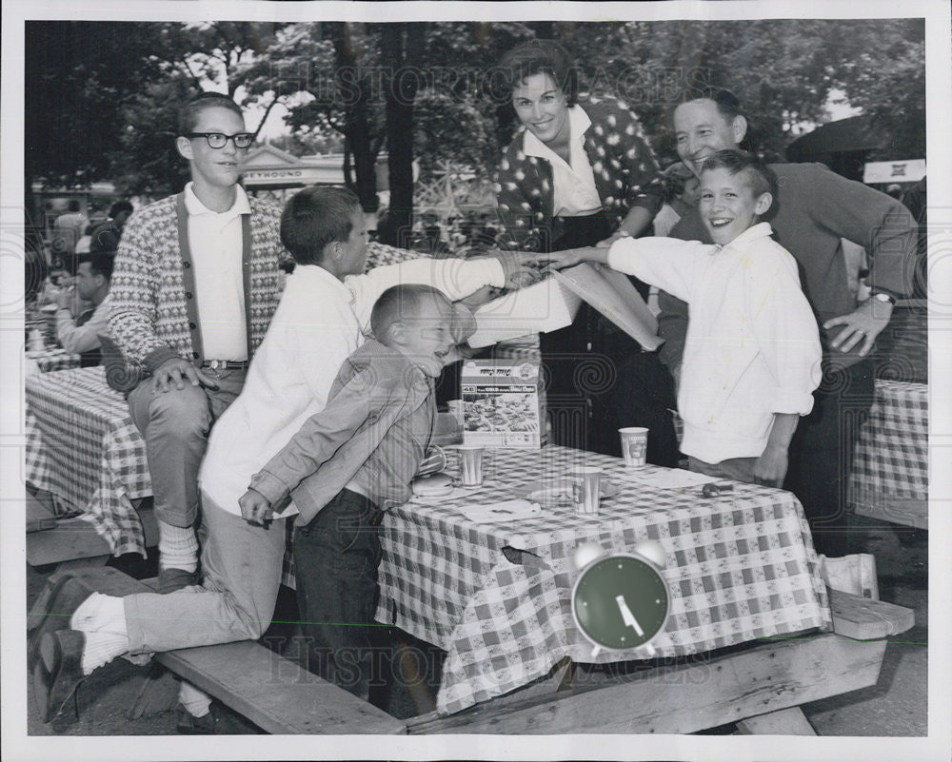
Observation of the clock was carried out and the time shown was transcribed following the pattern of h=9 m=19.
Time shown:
h=5 m=25
